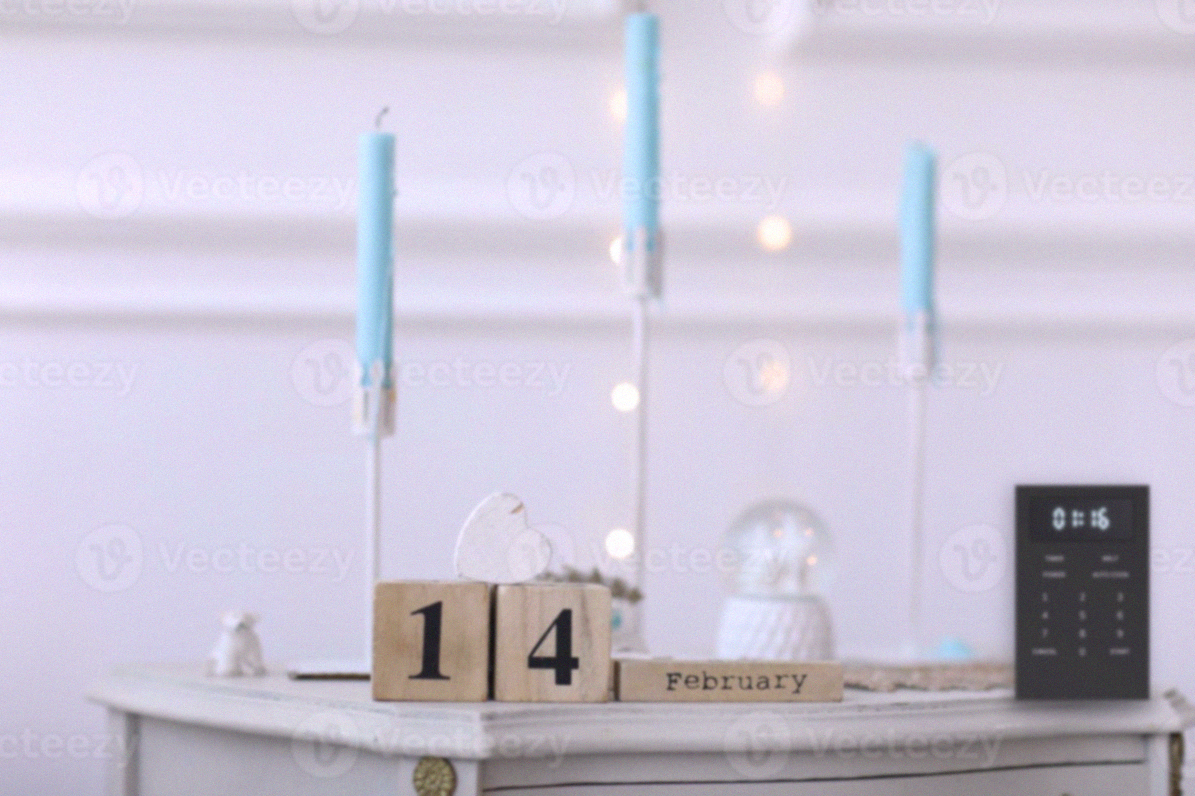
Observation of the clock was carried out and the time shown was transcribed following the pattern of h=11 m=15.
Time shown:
h=1 m=16
